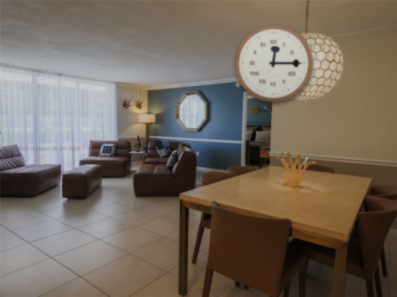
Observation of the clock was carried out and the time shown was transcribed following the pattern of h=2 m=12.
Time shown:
h=12 m=15
